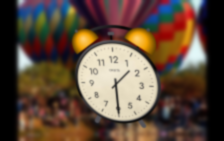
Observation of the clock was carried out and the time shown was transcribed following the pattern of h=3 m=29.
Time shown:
h=1 m=30
